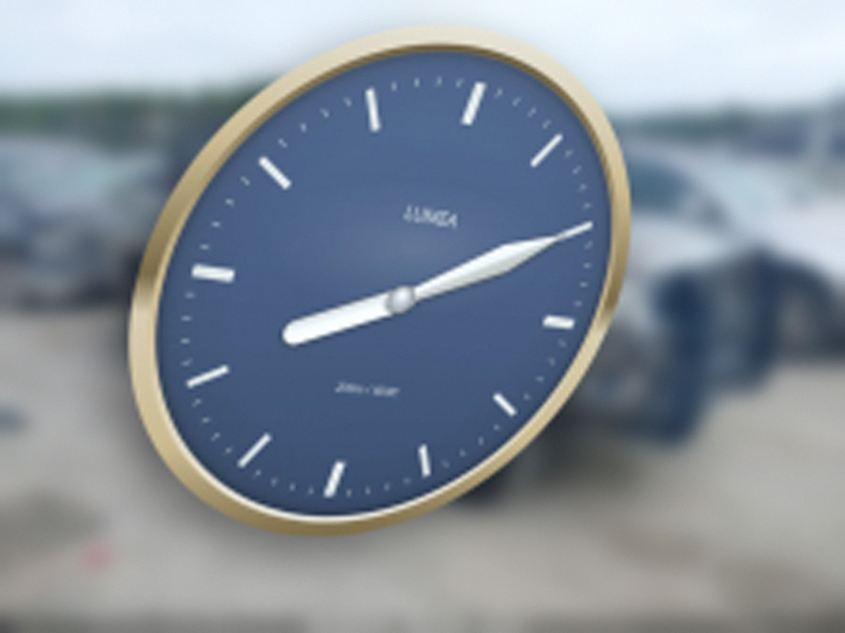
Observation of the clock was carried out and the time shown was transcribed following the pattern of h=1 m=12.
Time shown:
h=8 m=10
